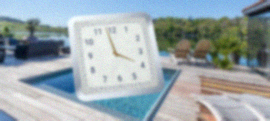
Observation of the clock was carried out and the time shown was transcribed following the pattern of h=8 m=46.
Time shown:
h=3 m=58
